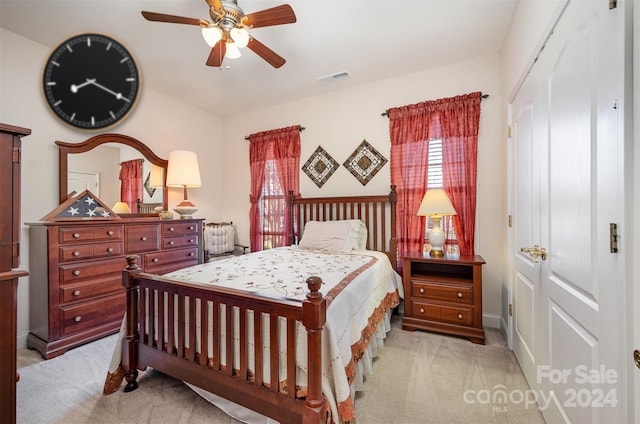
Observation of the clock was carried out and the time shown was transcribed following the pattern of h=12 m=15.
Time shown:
h=8 m=20
